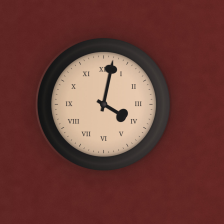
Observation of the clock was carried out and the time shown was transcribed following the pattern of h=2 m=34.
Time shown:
h=4 m=2
